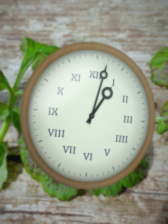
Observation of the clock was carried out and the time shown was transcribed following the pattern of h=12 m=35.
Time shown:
h=1 m=2
